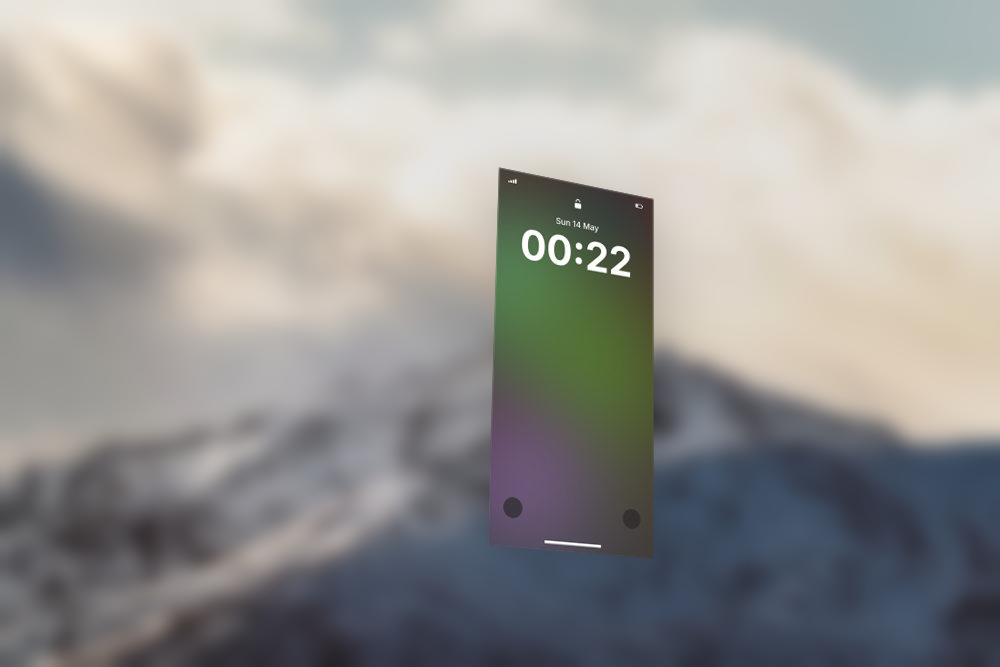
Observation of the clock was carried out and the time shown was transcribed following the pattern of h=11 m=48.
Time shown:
h=0 m=22
